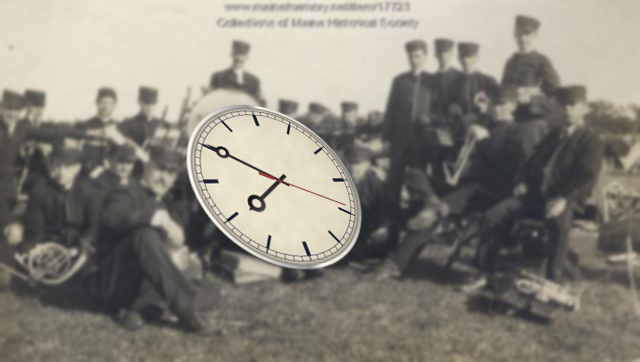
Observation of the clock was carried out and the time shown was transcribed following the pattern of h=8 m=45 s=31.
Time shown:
h=7 m=50 s=19
